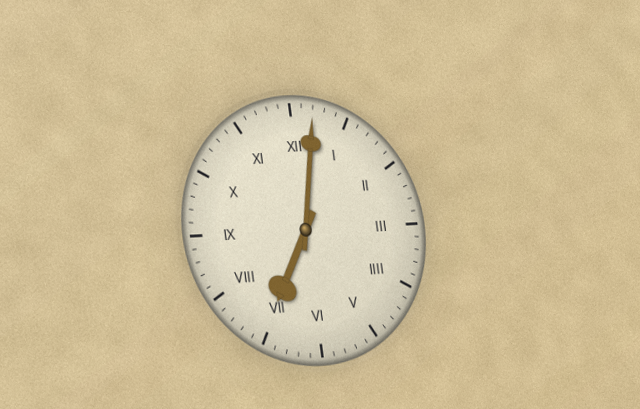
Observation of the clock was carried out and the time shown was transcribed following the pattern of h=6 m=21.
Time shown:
h=7 m=2
